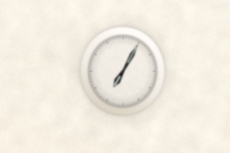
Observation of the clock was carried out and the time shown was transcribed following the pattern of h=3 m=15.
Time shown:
h=7 m=5
